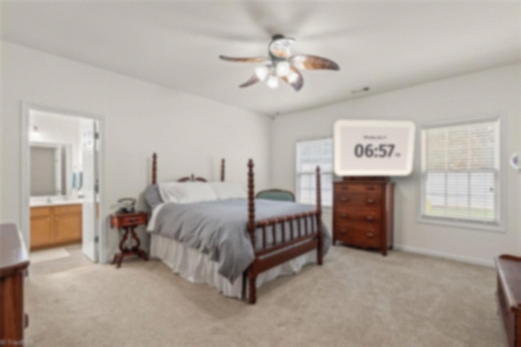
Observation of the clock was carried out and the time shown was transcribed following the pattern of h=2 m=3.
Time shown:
h=6 m=57
